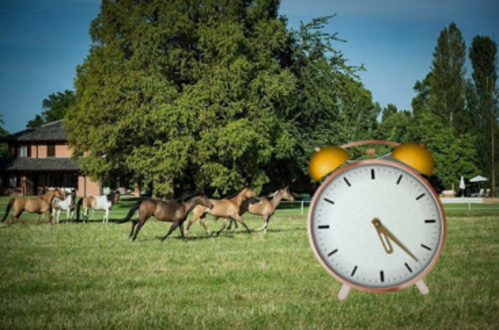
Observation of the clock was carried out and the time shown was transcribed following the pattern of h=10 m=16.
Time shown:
h=5 m=23
